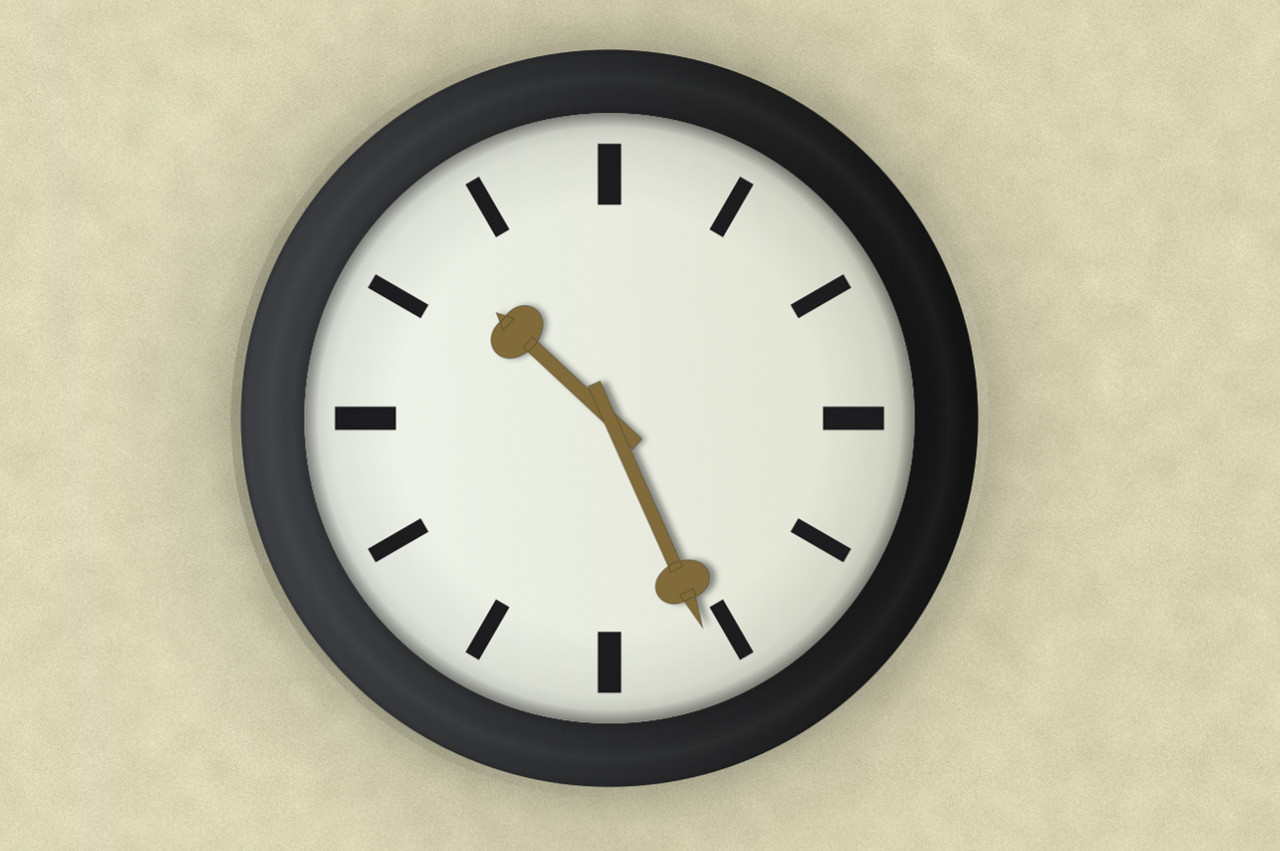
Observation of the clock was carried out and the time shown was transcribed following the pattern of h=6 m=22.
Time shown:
h=10 m=26
